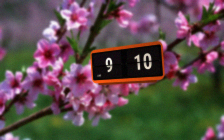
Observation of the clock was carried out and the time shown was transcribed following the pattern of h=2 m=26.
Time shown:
h=9 m=10
